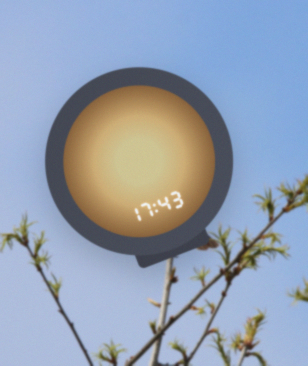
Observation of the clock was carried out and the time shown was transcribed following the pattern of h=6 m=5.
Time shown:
h=17 m=43
